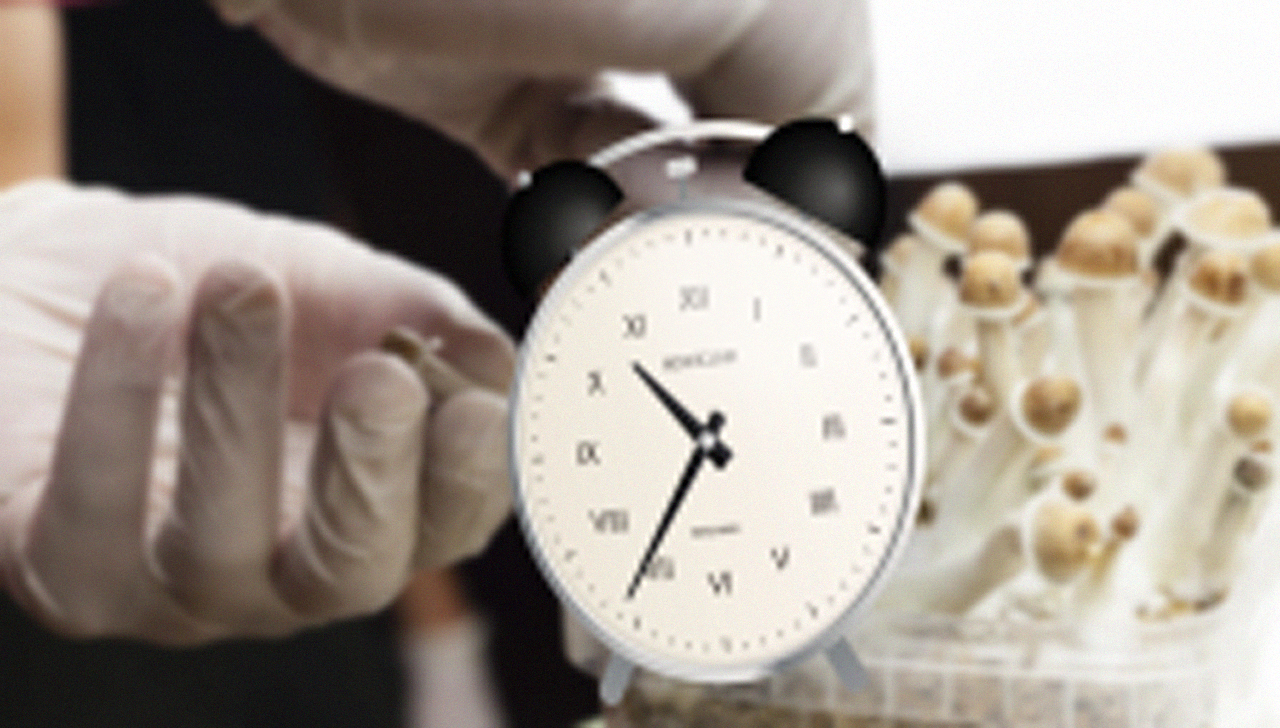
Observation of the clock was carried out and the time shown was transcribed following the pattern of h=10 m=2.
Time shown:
h=10 m=36
